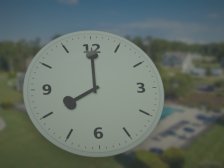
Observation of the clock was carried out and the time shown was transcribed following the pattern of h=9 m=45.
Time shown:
h=8 m=0
